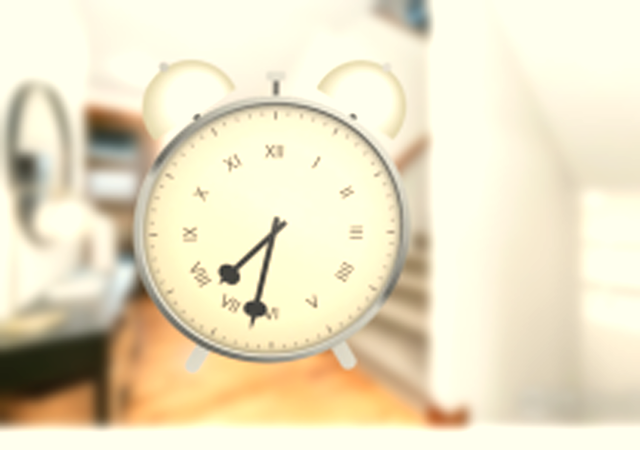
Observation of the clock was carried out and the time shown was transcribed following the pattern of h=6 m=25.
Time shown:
h=7 m=32
